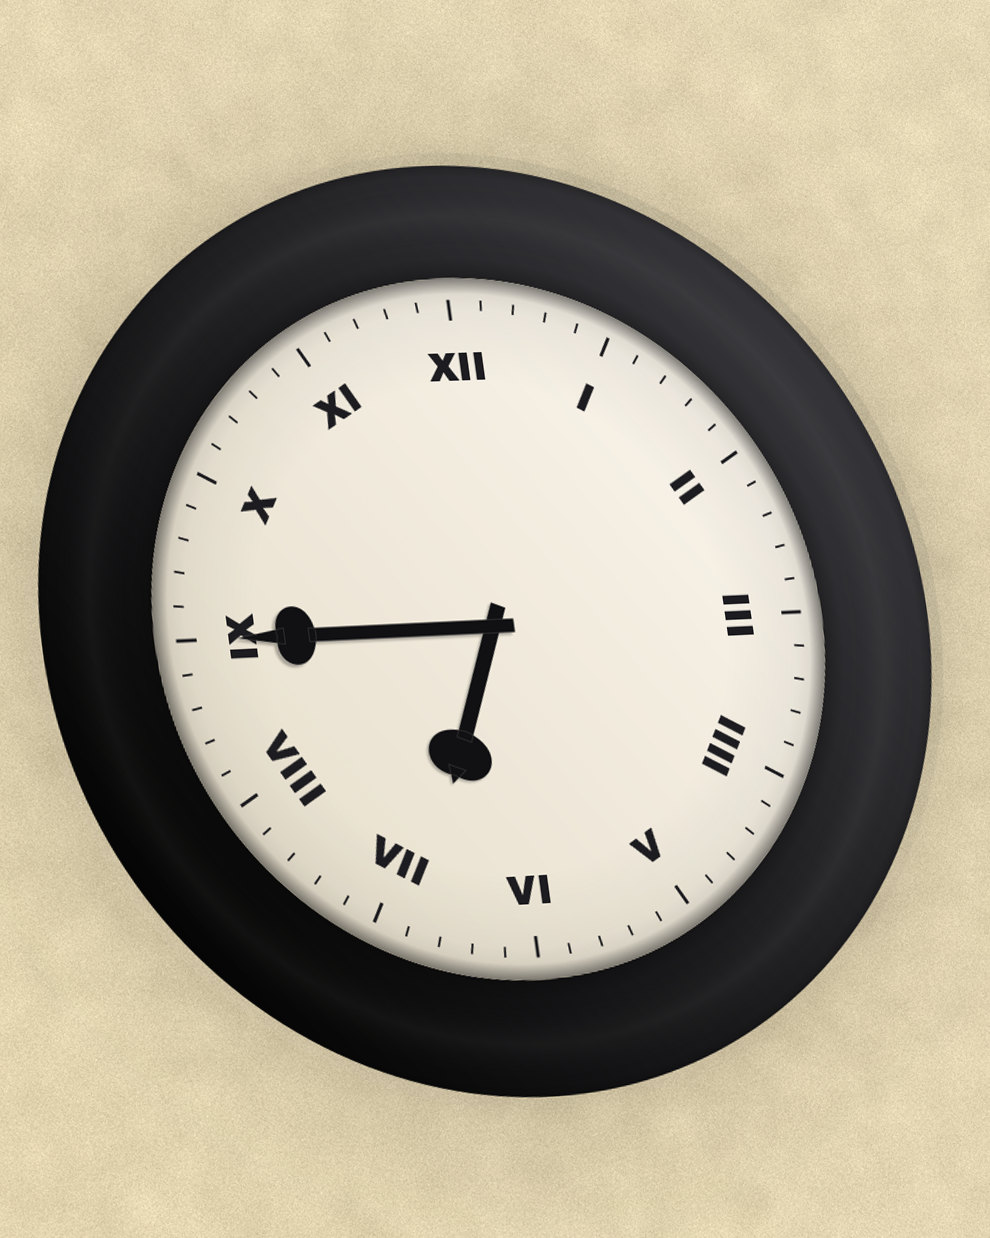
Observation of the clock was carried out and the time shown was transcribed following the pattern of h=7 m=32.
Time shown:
h=6 m=45
